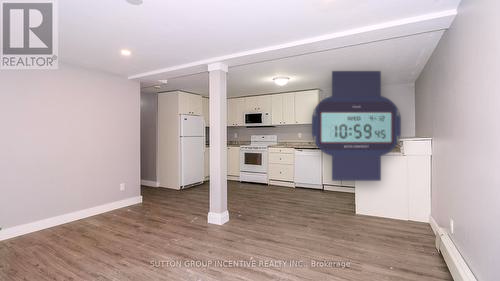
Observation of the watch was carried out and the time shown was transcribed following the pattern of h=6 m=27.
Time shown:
h=10 m=59
